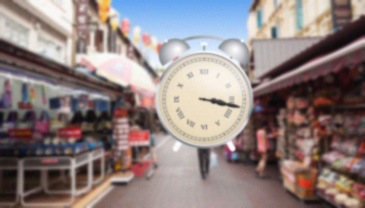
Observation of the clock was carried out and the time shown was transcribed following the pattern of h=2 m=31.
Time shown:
h=3 m=17
